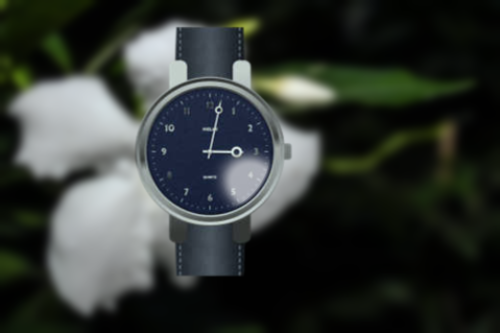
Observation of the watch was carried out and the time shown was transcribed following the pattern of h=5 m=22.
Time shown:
h=3 m=2
